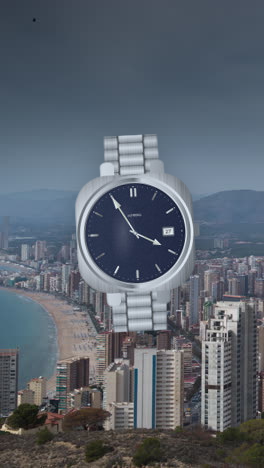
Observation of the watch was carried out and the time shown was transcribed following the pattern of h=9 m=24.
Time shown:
h=3 m=55
